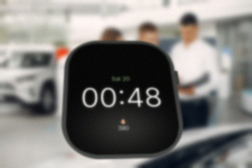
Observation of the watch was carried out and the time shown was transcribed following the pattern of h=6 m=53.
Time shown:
h=0 m=48
